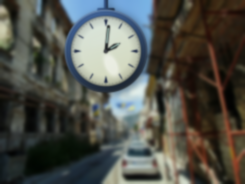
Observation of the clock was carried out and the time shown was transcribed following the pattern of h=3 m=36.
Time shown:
h=2 m=1
